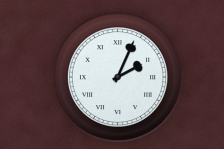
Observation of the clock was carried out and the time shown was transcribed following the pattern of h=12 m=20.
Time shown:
h=2 m=4
